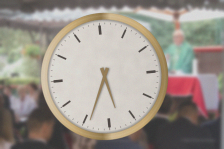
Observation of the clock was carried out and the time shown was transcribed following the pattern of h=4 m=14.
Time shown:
h=5 m=34
